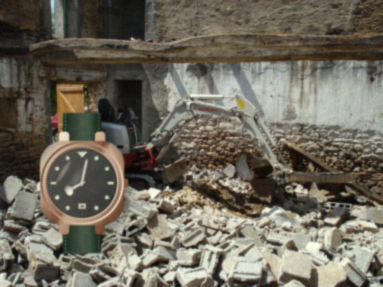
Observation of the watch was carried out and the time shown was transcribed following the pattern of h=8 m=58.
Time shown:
h=8 m=2
